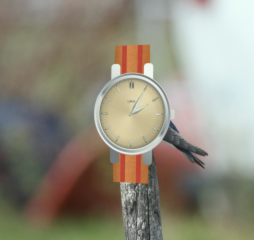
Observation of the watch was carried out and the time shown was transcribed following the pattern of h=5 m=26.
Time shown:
h=2 m=5
